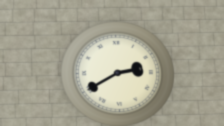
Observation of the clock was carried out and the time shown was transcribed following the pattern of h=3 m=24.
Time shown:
h=2 m=40
